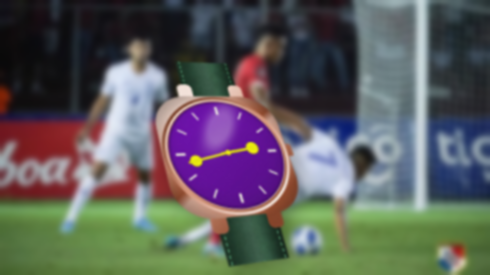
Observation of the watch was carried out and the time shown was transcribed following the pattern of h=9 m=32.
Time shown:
h=2 m=43
